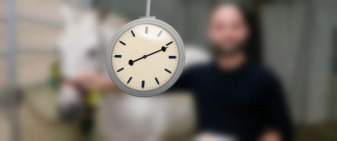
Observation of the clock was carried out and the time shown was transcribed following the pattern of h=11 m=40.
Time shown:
h=8 m=11
